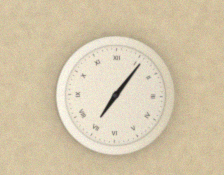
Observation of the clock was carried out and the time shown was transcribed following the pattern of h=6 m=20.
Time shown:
h=7 m=6
